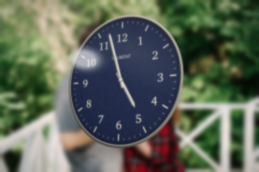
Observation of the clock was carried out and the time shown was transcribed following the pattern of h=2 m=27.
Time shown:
h=4 m=57
